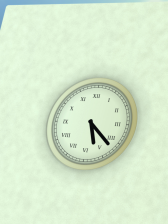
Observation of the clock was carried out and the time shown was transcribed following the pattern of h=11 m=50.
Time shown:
h=5 m=22
